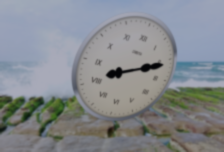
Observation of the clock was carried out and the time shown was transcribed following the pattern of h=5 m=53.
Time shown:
h=8 m=11
